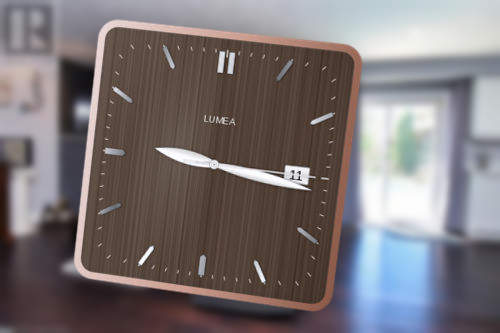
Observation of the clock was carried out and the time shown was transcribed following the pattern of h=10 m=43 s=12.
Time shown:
h=9 m=16 s=15
